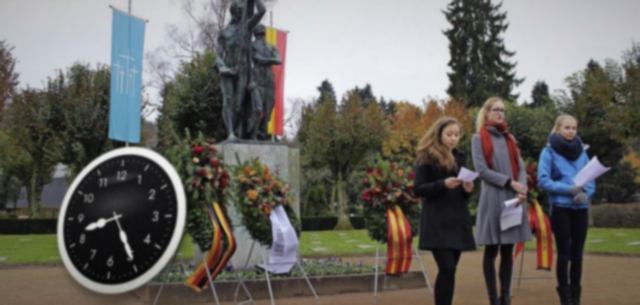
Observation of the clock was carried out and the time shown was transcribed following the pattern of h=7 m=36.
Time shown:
h=8 m=25
